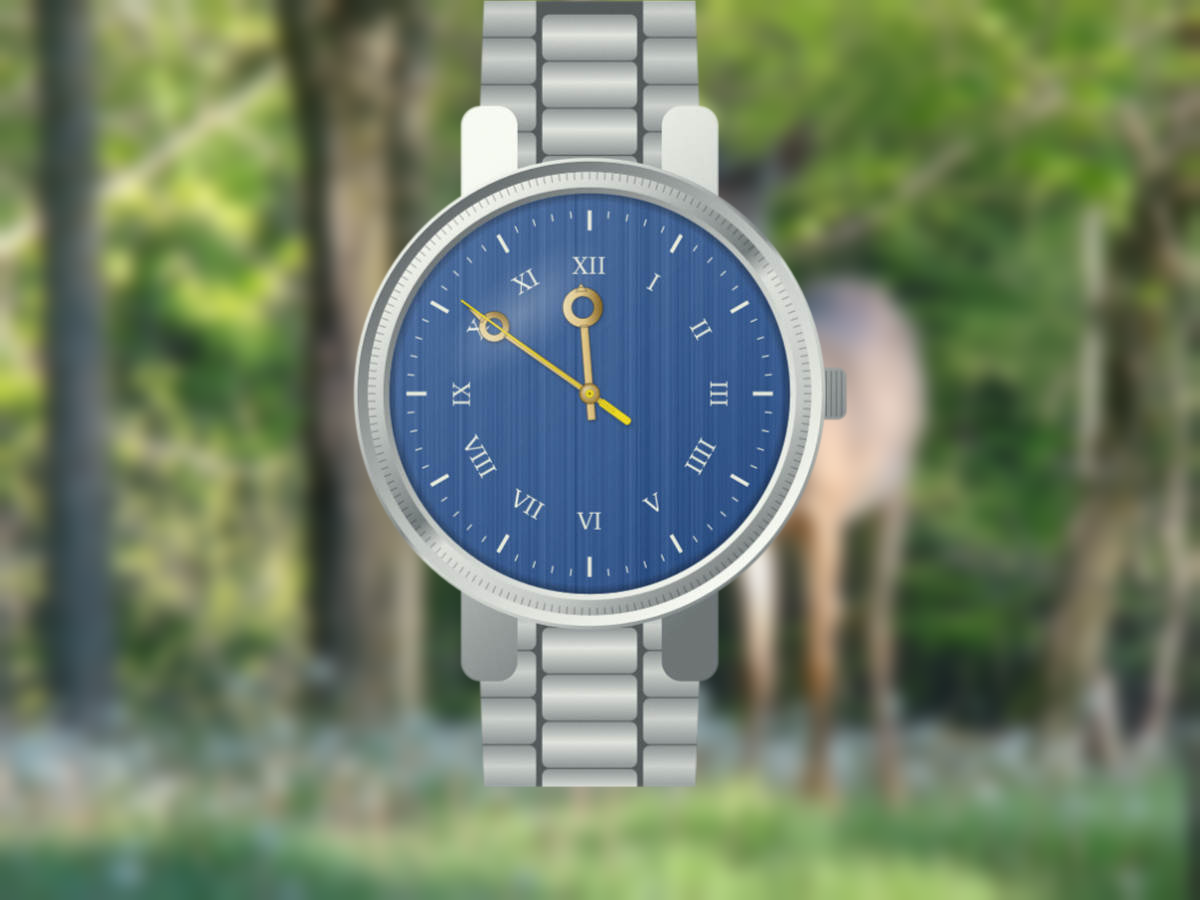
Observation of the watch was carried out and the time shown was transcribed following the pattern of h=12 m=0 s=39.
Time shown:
h=11 m=50 s=51
